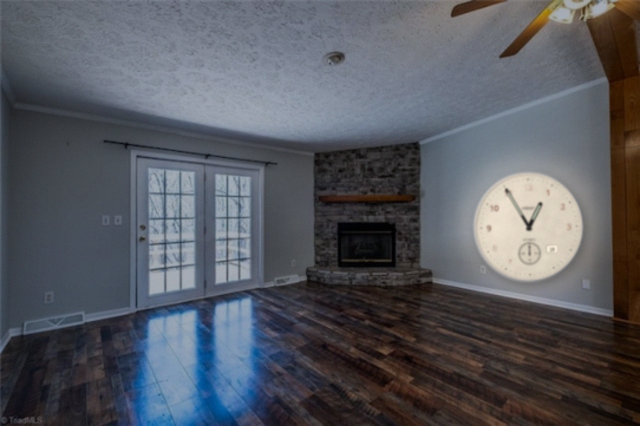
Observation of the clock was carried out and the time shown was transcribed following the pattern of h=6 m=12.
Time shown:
h=12 m=55
